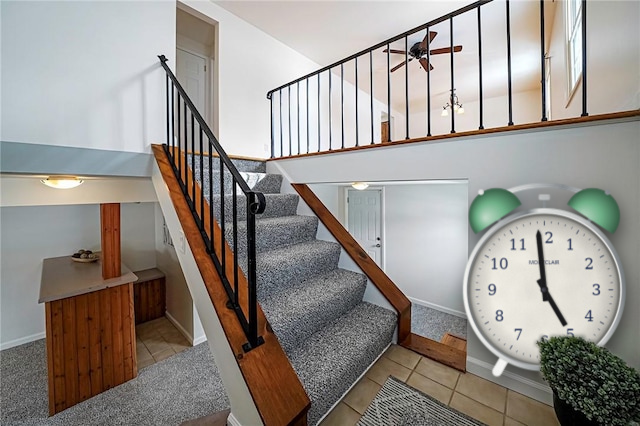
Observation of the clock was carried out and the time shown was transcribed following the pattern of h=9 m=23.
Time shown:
h=4 m=59
